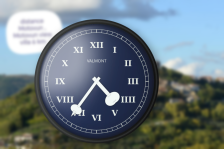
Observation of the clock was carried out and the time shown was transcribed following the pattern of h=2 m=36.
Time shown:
h=4 m=36
